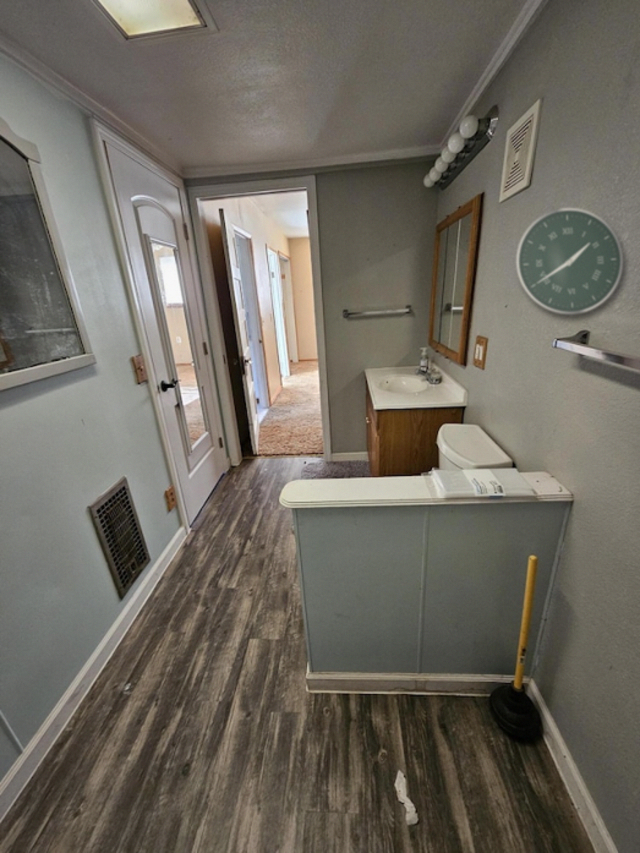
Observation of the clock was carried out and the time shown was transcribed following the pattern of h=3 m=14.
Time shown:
h=1 m=40
